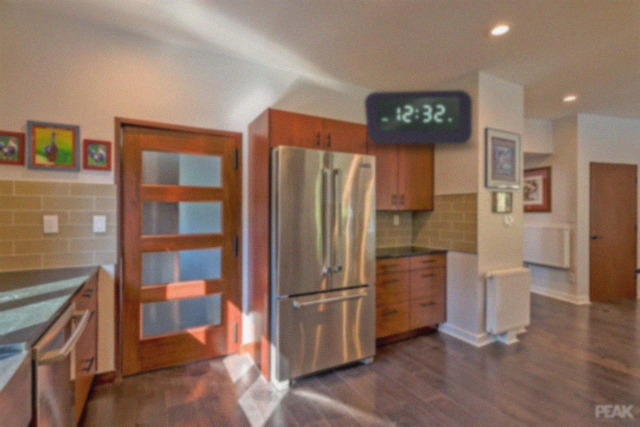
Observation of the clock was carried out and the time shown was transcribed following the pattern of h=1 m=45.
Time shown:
h=12 m=32
